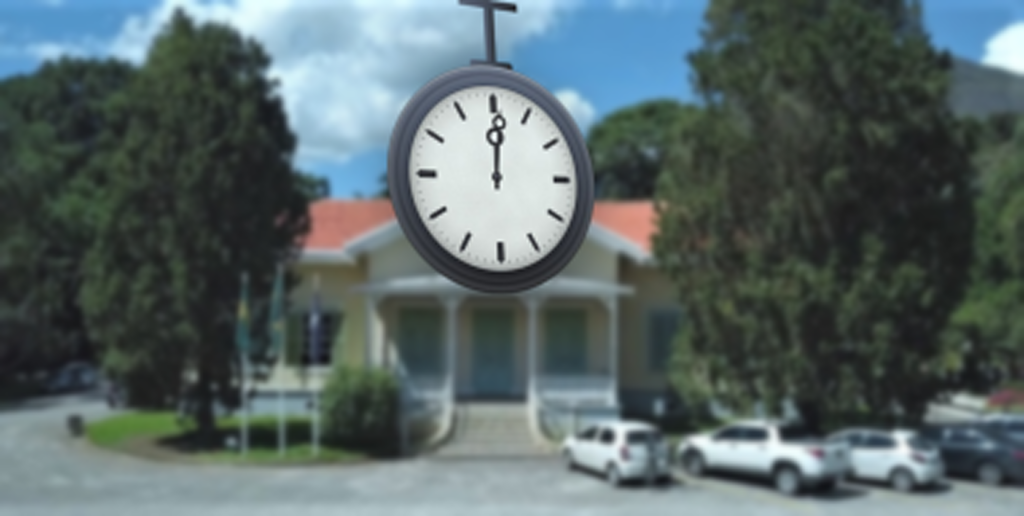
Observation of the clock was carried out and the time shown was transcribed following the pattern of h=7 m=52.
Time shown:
h=12 m=1
